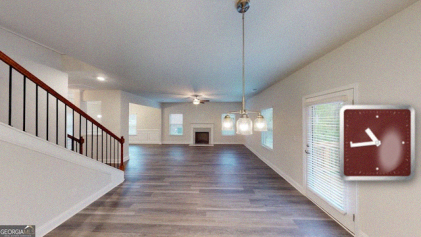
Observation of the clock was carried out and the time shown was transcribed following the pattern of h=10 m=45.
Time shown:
h=10 m=44
